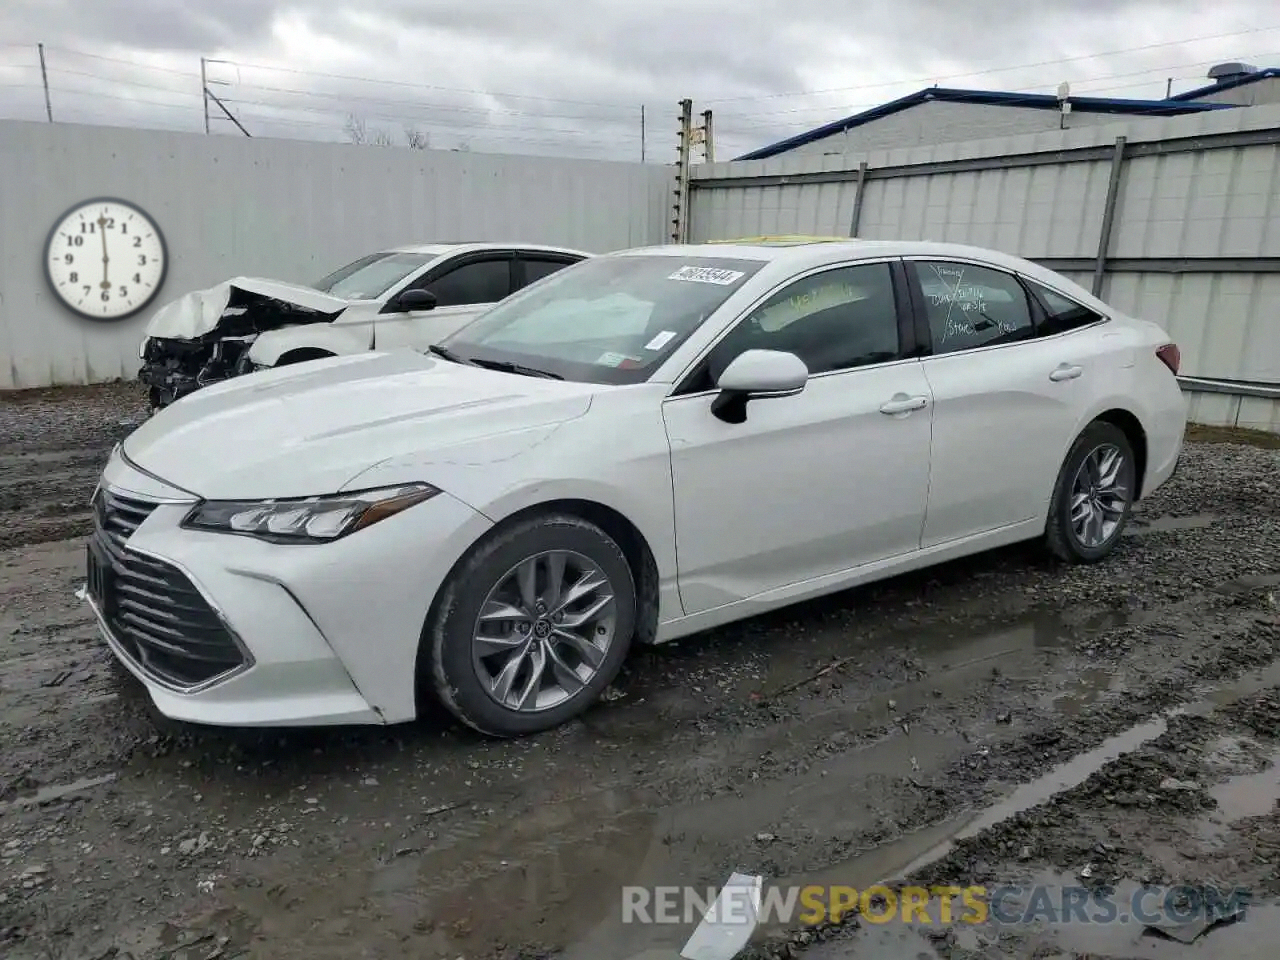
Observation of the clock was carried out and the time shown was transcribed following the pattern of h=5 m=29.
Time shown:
h=5 m=59
